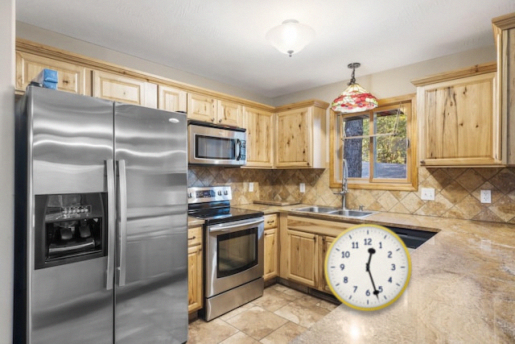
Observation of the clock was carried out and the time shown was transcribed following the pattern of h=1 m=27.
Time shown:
h=12 m=27
